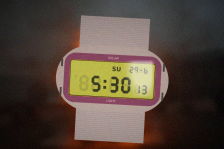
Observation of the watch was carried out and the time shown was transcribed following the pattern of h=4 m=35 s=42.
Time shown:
h=5 m=30 s=13
